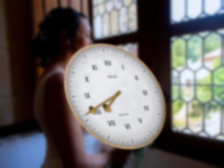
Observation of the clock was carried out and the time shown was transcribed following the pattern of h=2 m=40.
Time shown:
h=7 m=41
